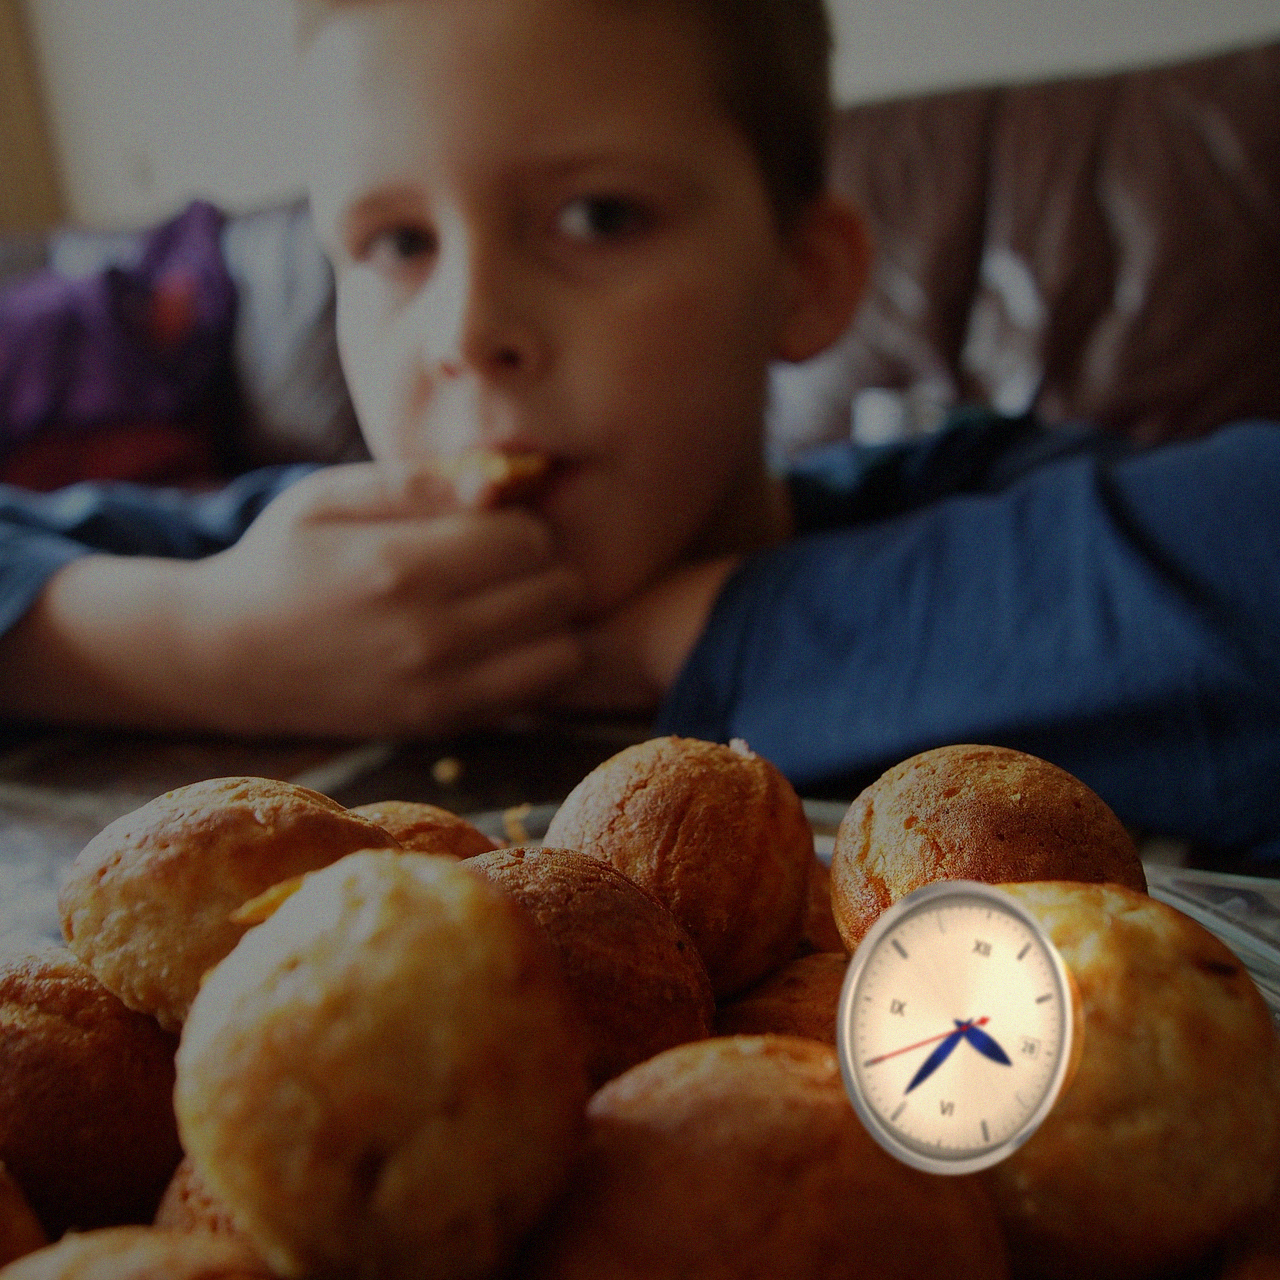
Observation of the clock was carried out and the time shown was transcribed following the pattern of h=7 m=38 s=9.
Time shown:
h=3 m=35 s=40
